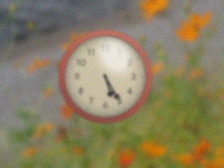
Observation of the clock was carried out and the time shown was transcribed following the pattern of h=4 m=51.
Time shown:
h=5 m=25
